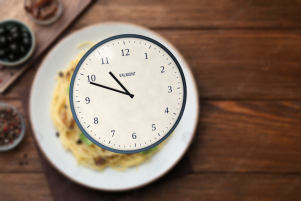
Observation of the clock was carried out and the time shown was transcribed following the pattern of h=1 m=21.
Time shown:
h=10 m=49
